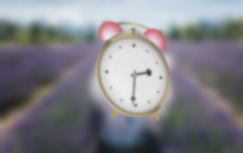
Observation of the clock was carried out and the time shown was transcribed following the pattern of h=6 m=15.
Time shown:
h=2 m=31
